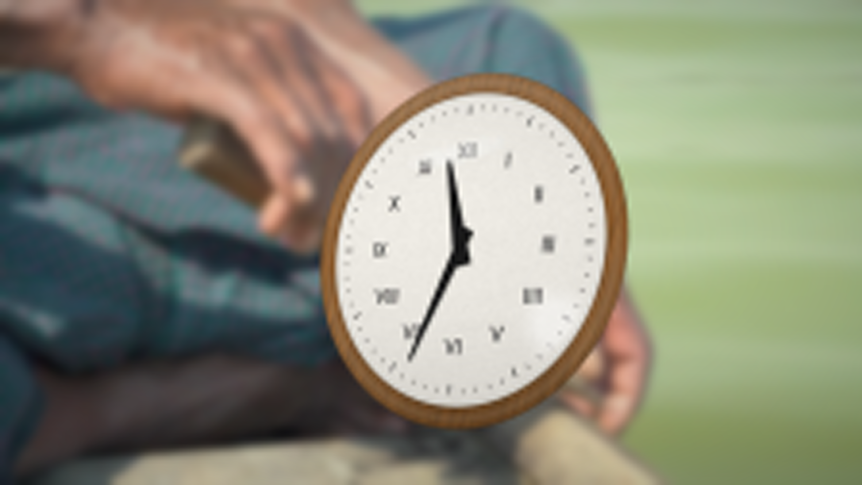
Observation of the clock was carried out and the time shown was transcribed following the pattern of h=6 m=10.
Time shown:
h=11 m=34
